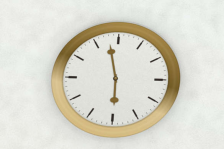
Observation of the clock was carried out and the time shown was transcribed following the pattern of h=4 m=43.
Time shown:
h=5 m=58
